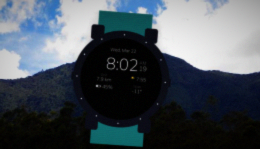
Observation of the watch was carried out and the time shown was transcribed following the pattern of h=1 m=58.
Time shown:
h=8 m=2
